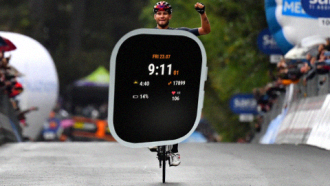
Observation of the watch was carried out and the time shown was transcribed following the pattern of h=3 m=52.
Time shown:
h=9 m=11
